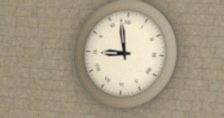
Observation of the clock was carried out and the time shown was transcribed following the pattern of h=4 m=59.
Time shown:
h=8 m=58
